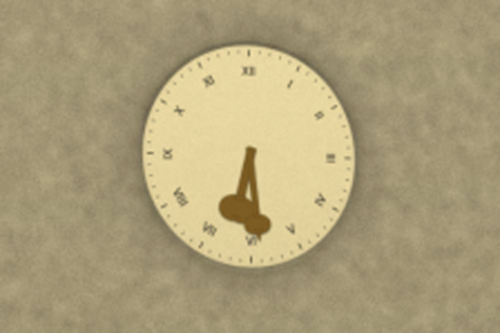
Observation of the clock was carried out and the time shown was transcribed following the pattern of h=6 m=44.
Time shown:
h=6 m=29
